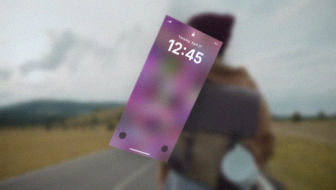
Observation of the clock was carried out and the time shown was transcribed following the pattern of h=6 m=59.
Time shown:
h=12 m=45
